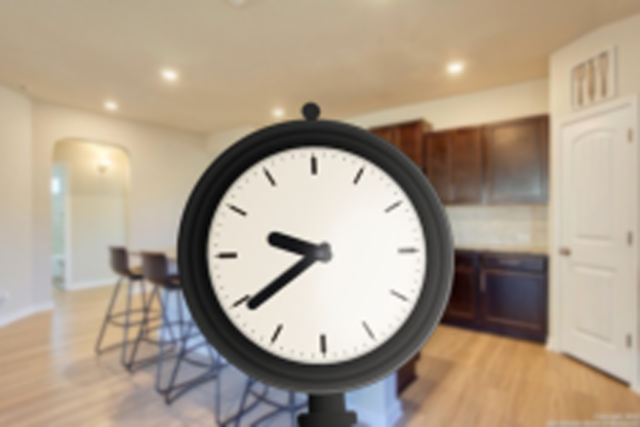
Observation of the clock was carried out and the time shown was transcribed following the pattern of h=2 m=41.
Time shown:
h=9 m=39
